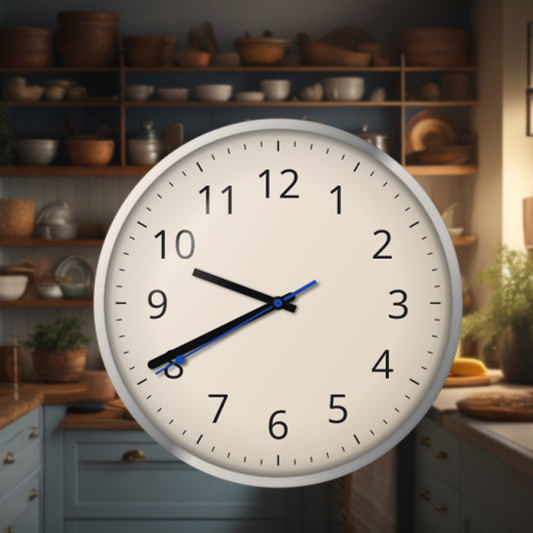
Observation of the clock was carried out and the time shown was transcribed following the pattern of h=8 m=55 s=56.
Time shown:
h=9 m=40 s=40
